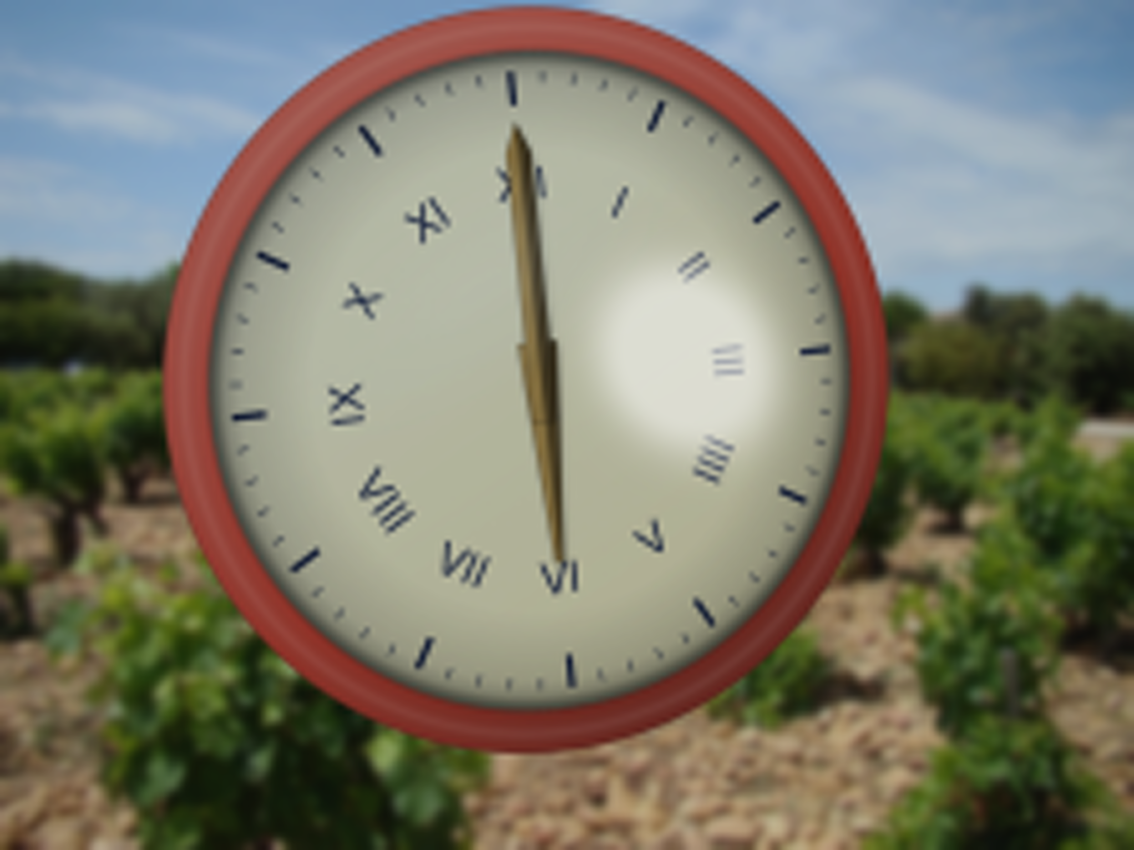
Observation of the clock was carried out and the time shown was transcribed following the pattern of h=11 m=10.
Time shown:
h=6 m=0
